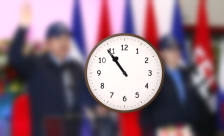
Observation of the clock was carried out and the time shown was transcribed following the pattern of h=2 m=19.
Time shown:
h=10 m=54
